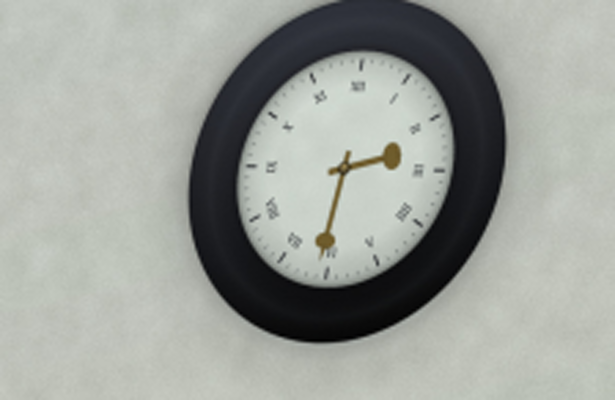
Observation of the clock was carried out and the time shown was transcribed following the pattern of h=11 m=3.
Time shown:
h=2 m=31
